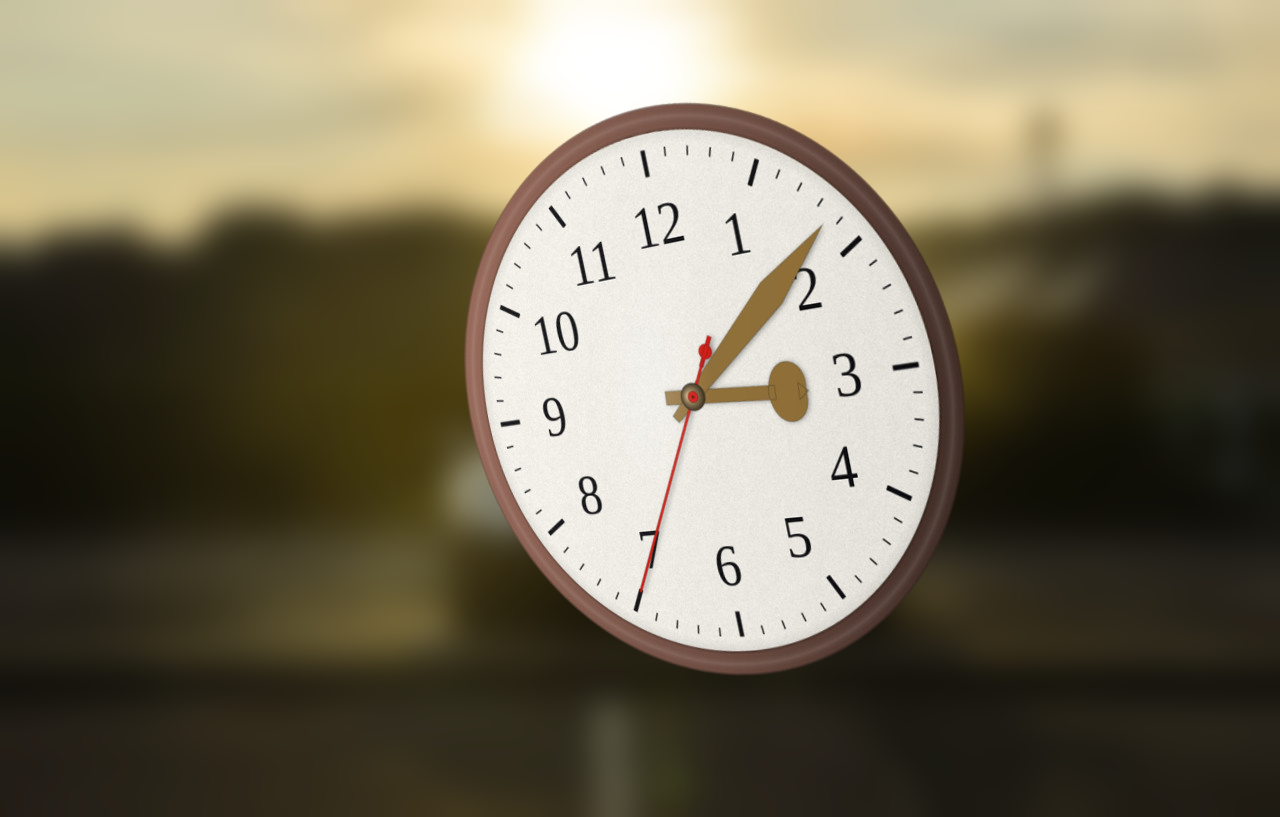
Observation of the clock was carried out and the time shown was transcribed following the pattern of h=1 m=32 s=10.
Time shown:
h=3 m=8 s=35
